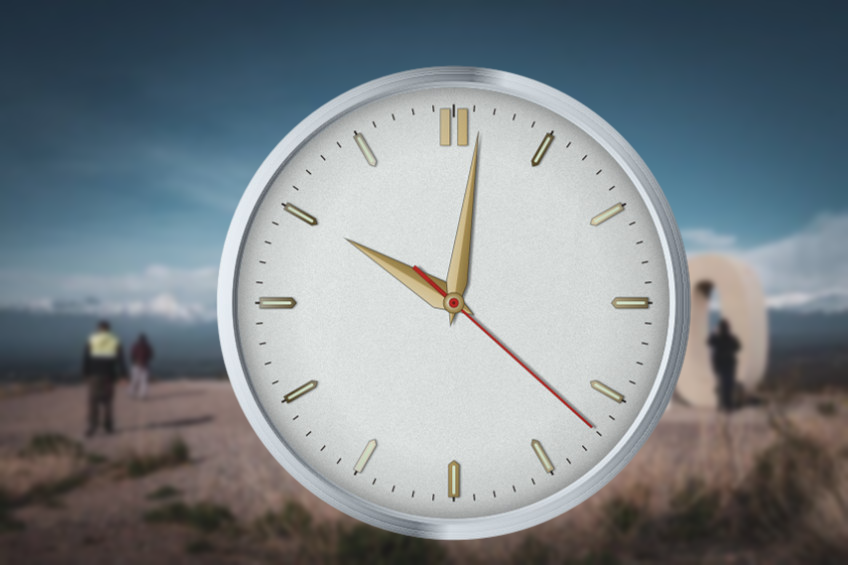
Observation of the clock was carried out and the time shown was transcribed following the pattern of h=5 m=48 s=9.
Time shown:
h=10 m=1 s=22
